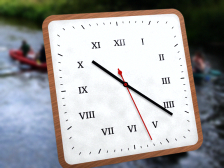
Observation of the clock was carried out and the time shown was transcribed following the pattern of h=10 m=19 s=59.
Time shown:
h=10 m=21 s=27
